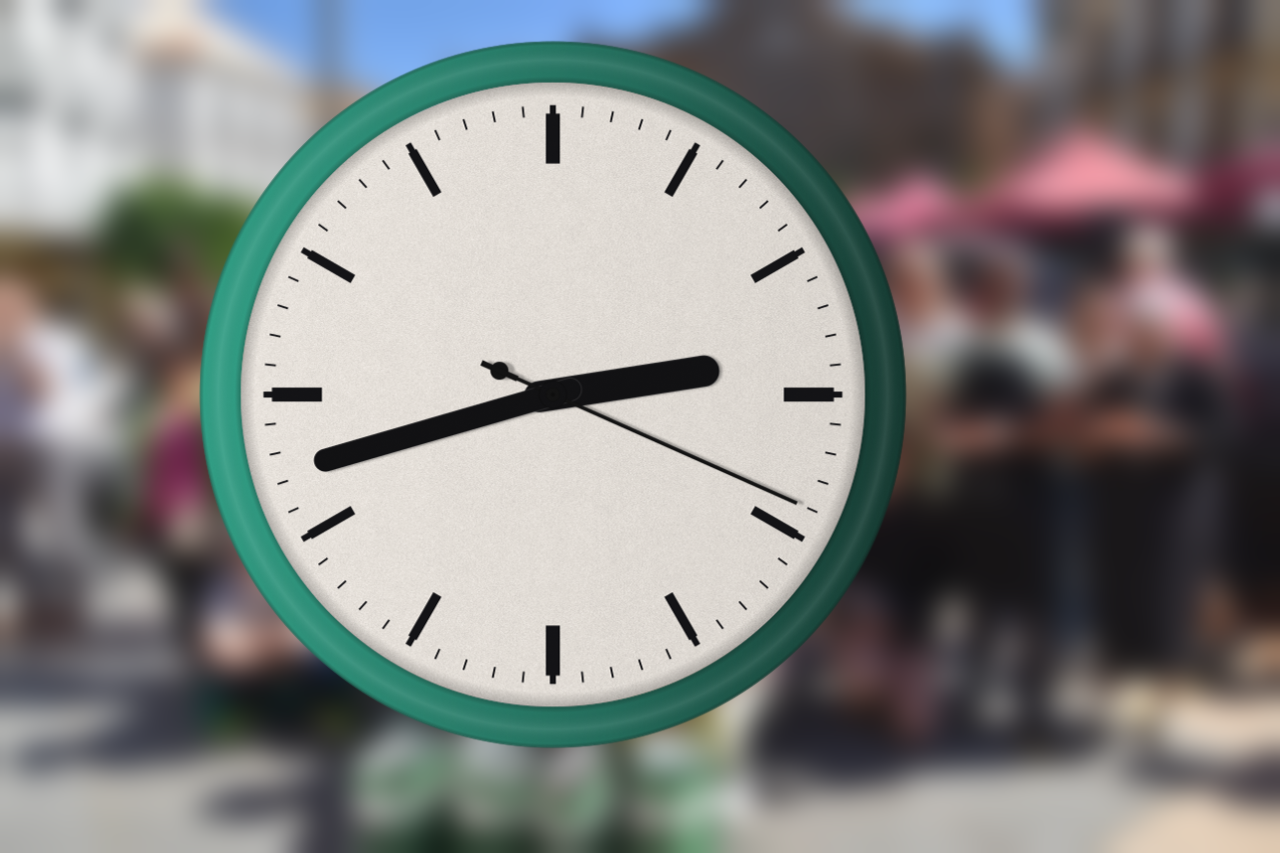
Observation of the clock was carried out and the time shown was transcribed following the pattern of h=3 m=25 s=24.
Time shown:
h=2 m=42 s=19
